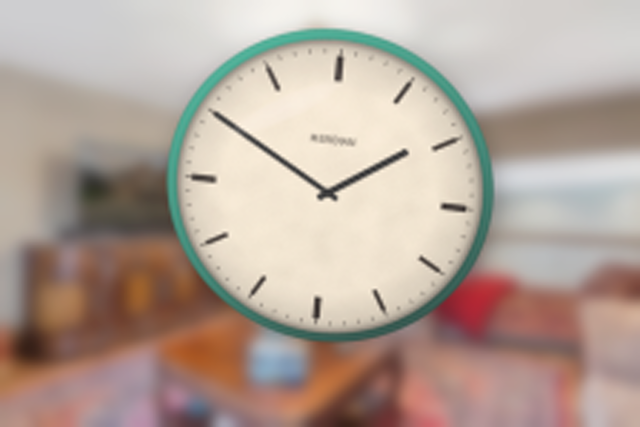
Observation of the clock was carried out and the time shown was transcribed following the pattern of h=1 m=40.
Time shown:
h=1 m=50
